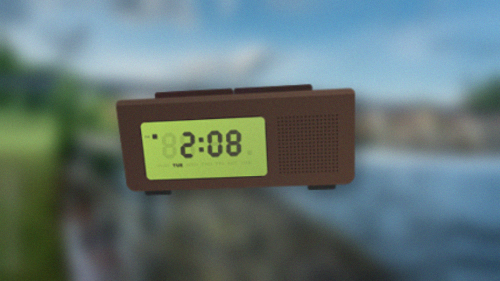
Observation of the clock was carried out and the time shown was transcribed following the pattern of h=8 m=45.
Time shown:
h=2 m=8
